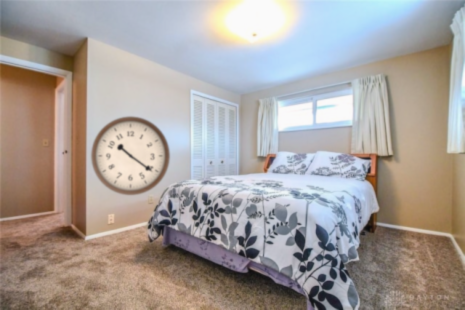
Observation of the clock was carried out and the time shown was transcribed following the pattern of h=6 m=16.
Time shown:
h=10 m=21
